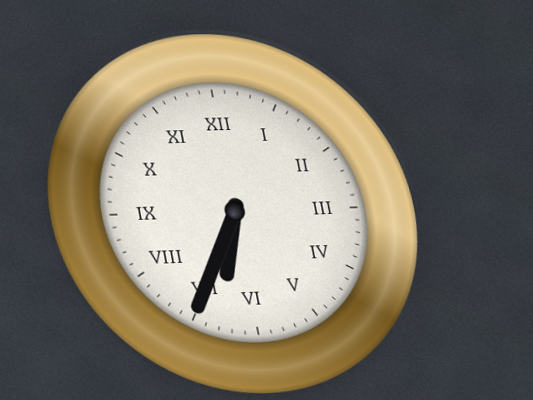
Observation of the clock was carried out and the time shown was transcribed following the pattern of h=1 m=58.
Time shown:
h=6 m=35
